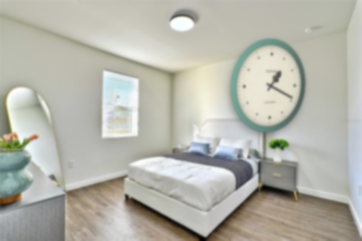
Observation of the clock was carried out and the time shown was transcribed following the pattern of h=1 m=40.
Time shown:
h=1 m=19
